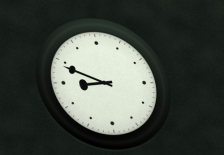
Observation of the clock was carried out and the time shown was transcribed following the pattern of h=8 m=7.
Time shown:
h=8 m=49
